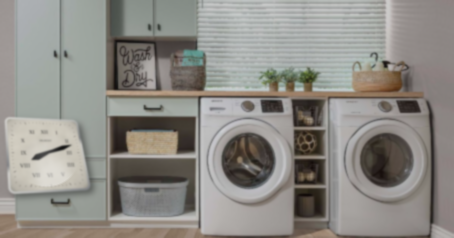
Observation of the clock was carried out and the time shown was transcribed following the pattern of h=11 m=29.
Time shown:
h=8 m=12
